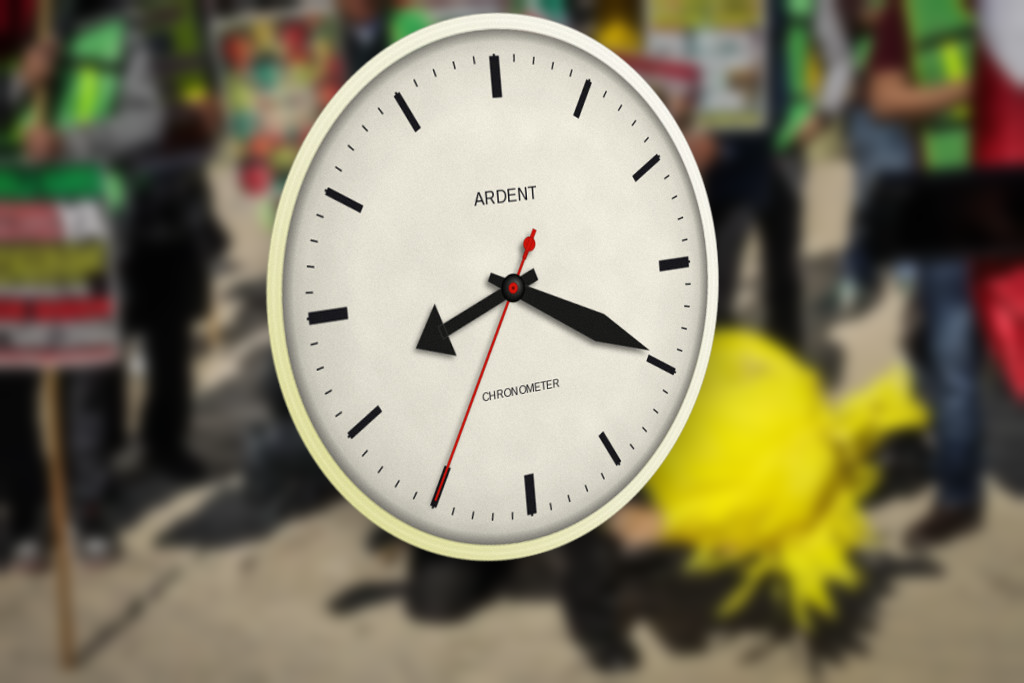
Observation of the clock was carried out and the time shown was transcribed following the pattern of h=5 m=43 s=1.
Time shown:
h=8 m=19 s=35
